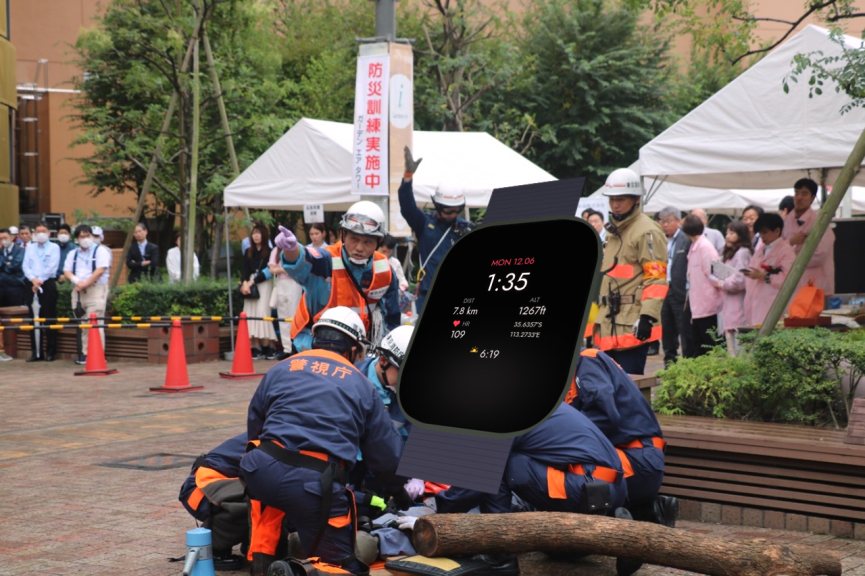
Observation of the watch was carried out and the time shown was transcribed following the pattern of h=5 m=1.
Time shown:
h=1 m=35
